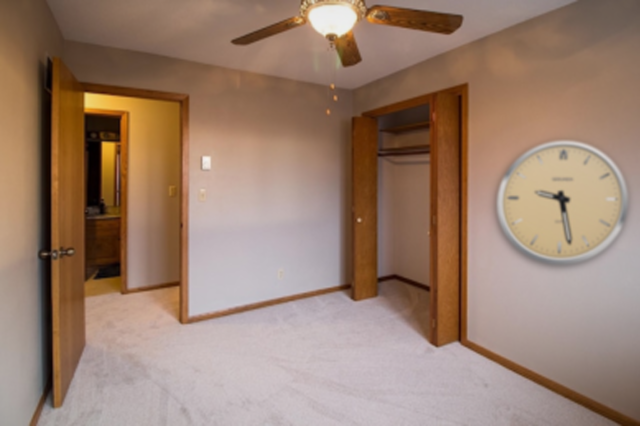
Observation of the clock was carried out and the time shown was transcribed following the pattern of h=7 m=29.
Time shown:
h=9 m=28
